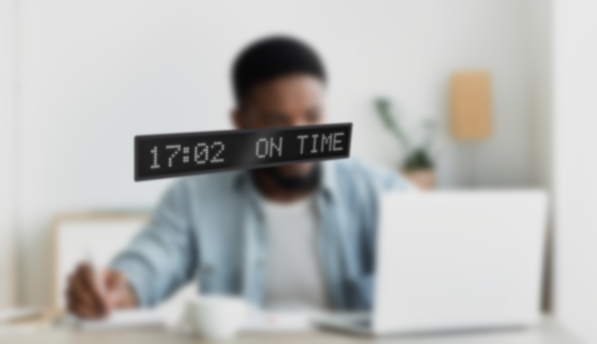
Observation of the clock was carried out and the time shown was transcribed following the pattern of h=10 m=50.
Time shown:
h=17 m=2
